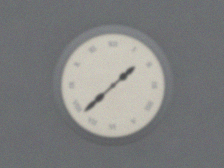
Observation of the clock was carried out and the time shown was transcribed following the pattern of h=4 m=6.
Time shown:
h=1 m=38
